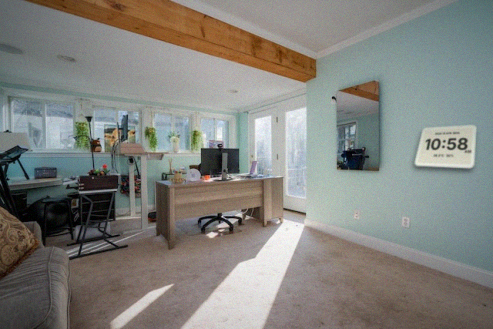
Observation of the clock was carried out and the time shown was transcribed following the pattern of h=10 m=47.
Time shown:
h=10 m=58
